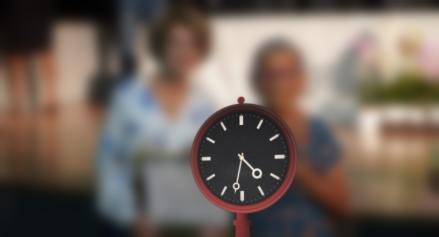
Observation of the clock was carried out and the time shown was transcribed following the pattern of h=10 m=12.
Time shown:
h=4 m=32
